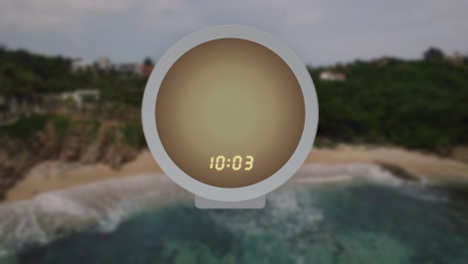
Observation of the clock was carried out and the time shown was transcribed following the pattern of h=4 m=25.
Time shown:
h=10 m=3
